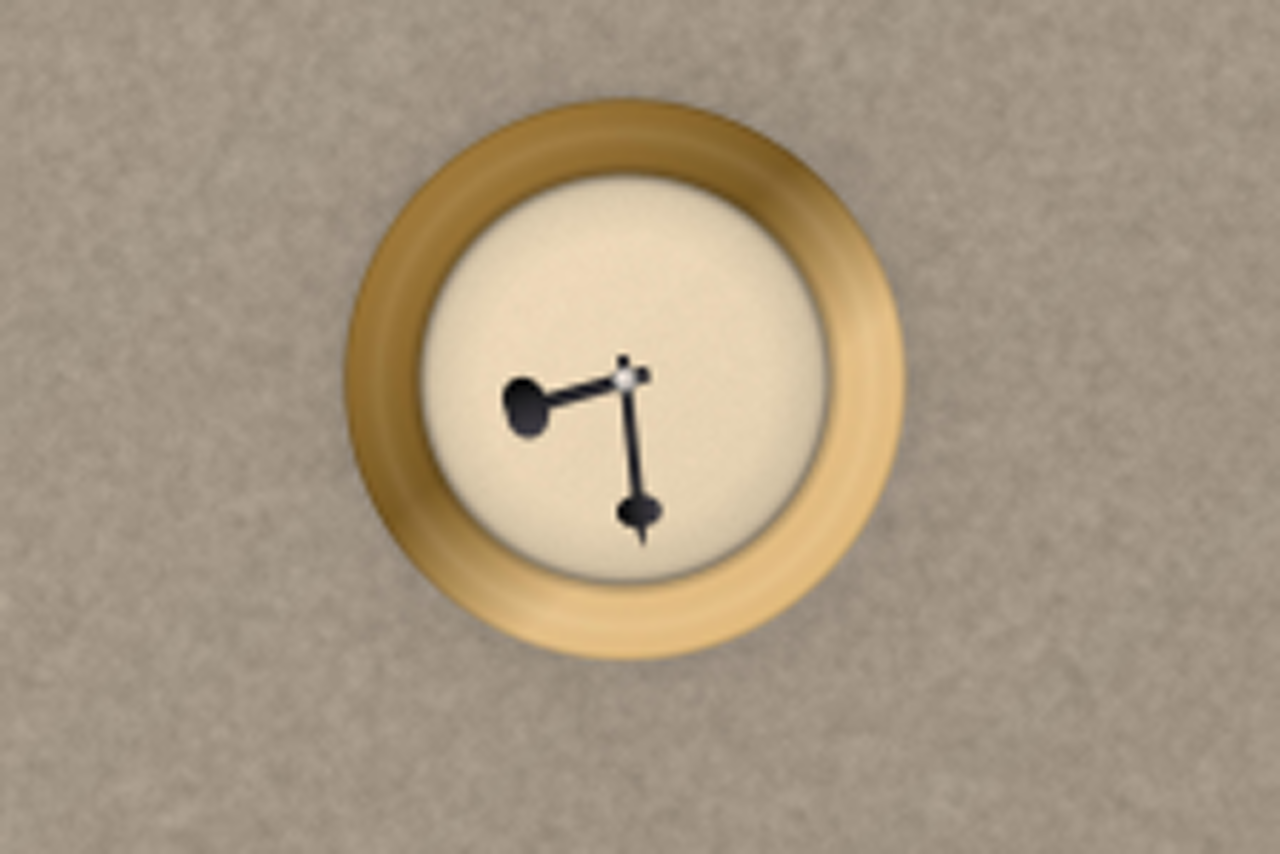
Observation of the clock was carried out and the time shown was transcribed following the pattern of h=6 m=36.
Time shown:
h=8 m=29
